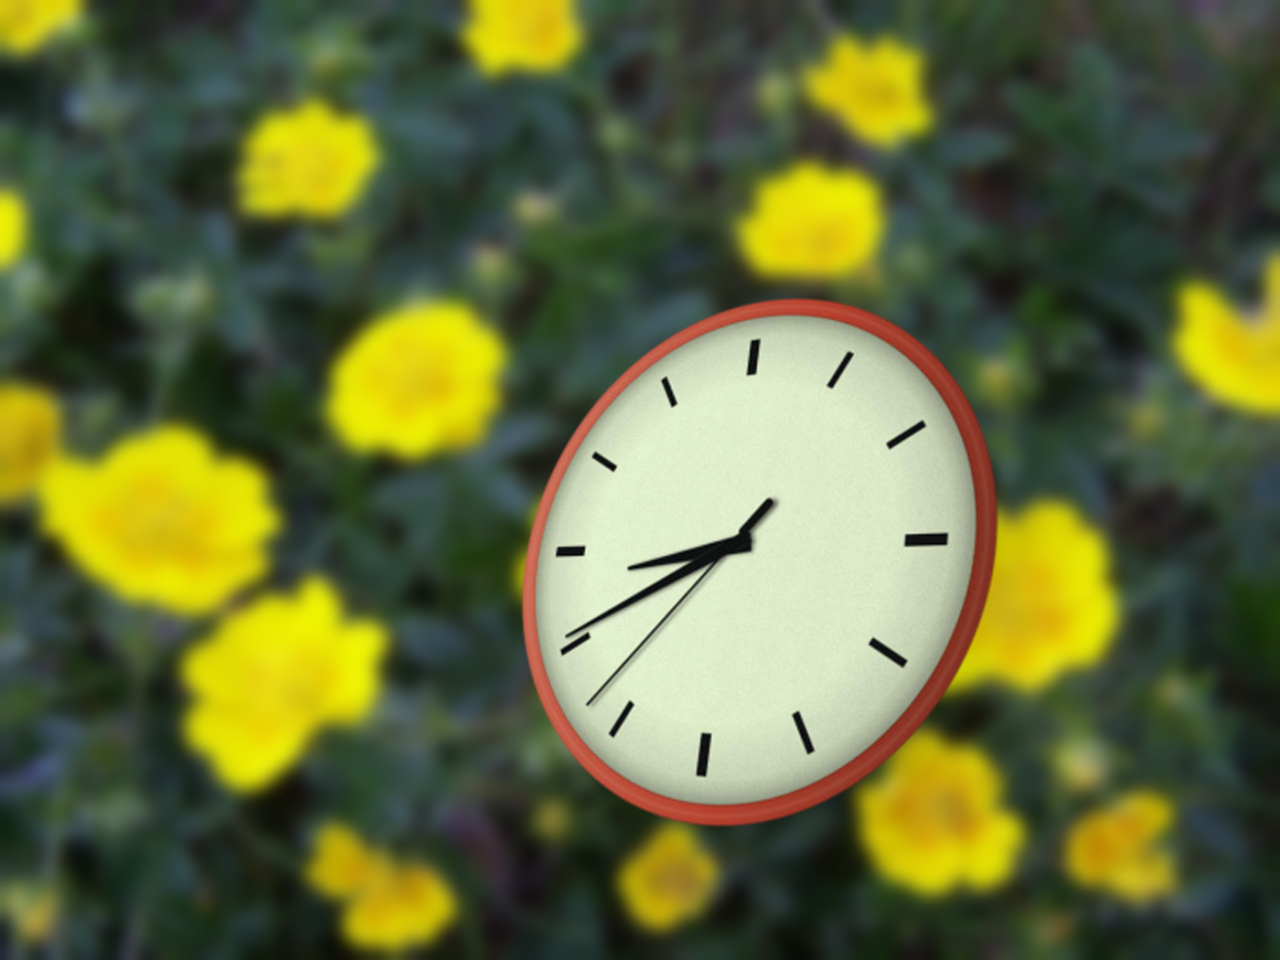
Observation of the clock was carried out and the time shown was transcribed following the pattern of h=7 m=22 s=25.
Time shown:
h=8 m=40 s=37
